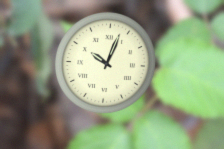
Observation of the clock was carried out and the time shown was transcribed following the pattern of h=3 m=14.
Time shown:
h=10 m=3
